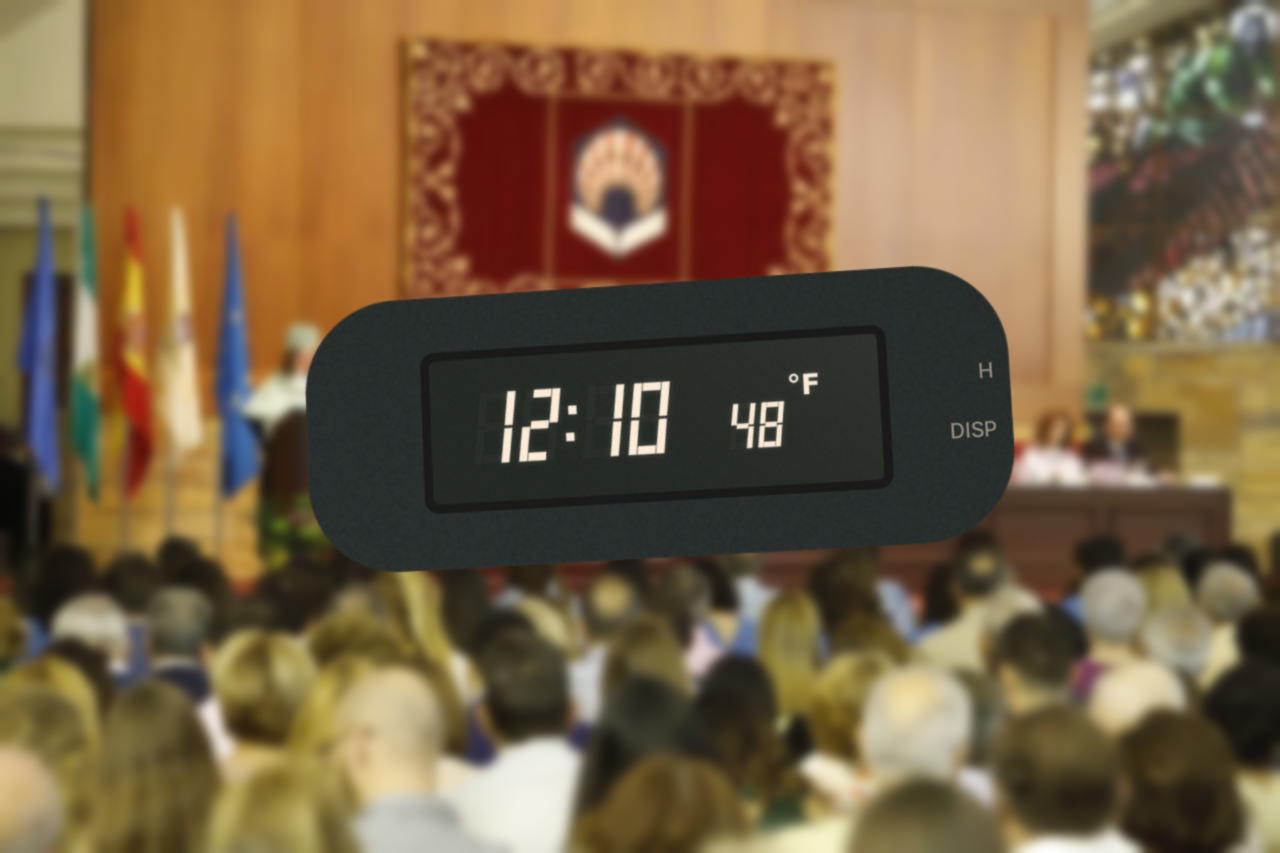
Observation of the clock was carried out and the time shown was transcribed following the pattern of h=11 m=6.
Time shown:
h=12 m=10
